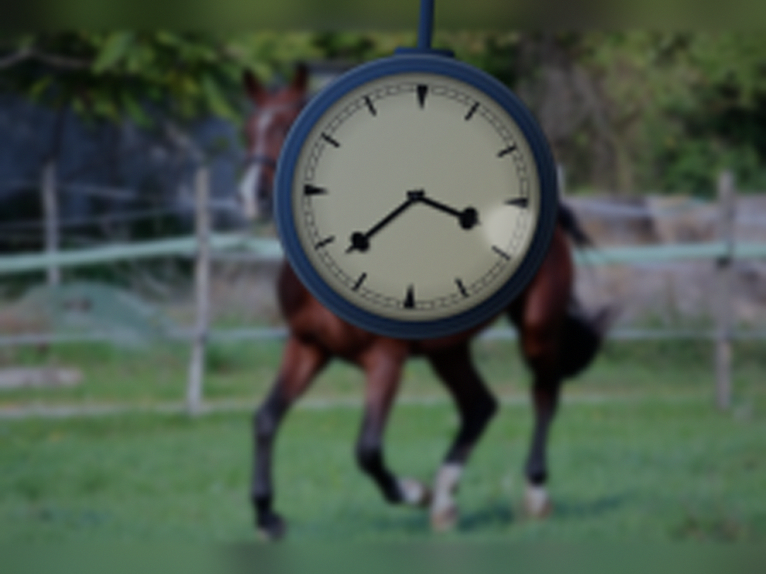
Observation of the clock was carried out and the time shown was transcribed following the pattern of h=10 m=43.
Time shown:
h=3 m=38
